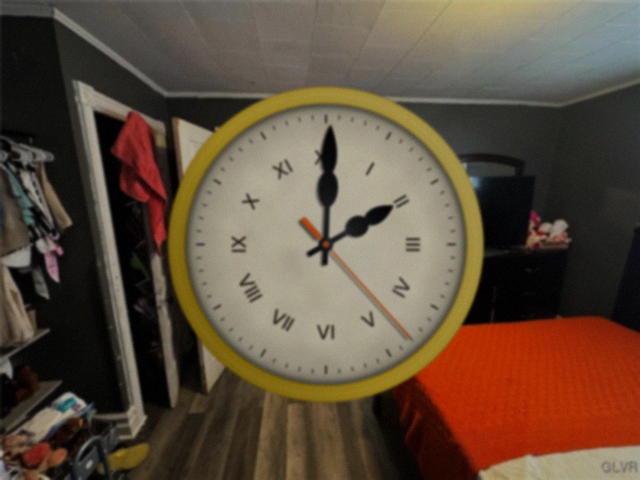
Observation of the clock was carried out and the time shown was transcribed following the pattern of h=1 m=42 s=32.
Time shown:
h=2 m=0 s=23
